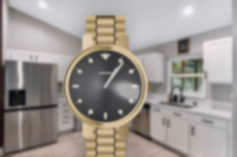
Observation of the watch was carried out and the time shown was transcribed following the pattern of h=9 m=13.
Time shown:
h=1 m=6
